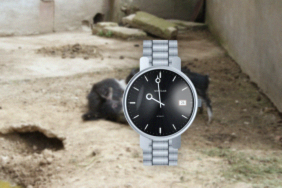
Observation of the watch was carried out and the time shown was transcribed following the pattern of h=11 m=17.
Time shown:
h=9 m=59
